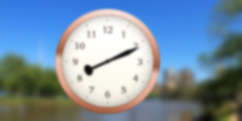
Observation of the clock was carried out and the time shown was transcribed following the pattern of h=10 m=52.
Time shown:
h=8 m=11
